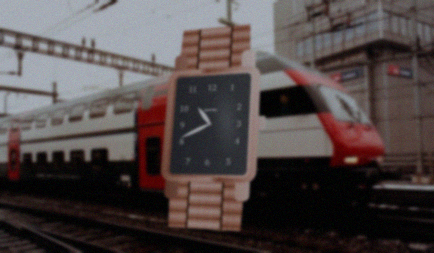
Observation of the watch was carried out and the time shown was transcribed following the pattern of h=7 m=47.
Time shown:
h=10 m=41
